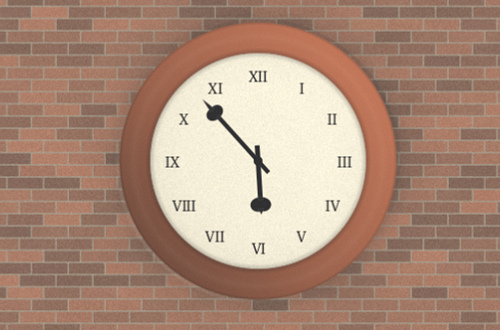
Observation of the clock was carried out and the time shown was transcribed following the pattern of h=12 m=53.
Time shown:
h=5 m=53
